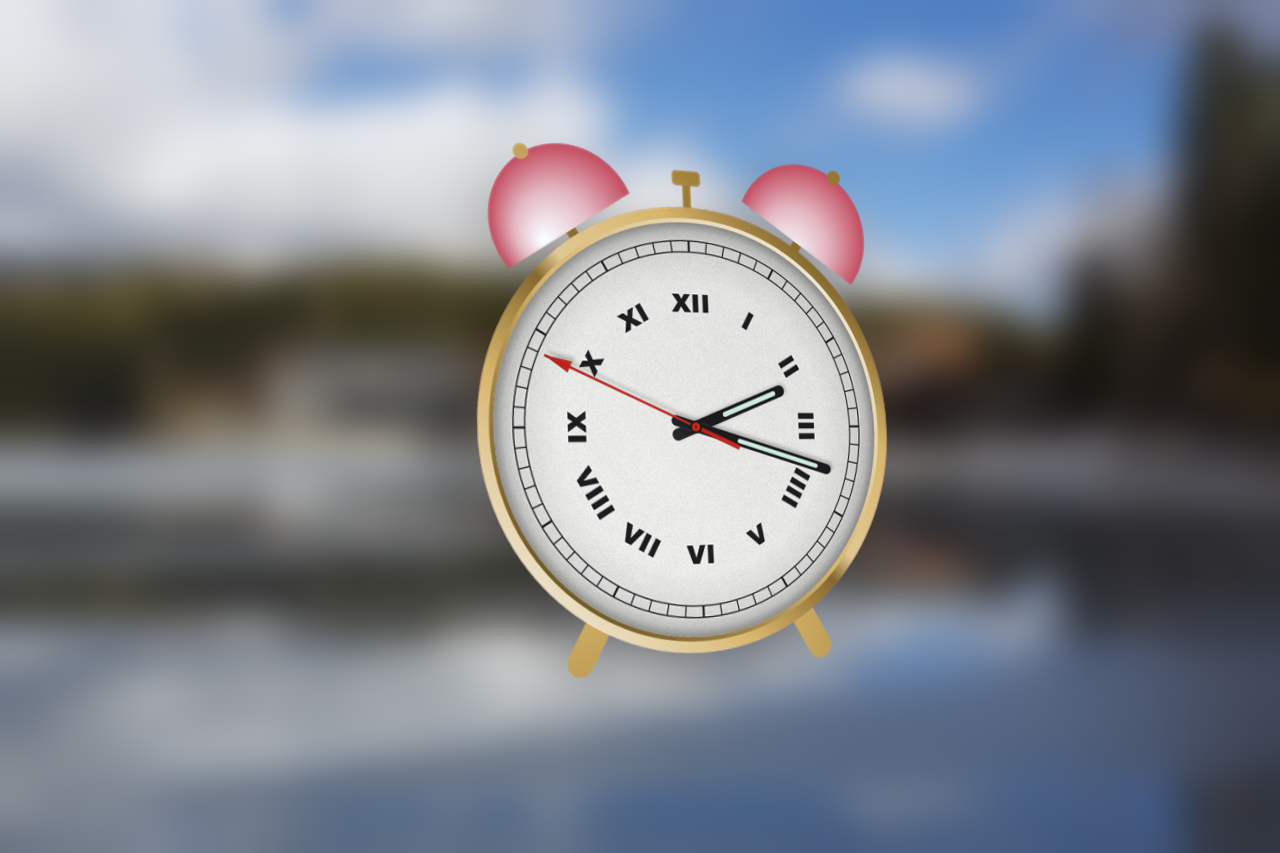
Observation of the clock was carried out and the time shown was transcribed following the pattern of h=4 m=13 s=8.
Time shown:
h=2 m=17 s=49
